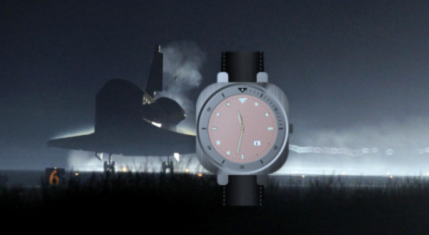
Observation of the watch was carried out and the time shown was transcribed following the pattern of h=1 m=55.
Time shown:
h=11 m=32
